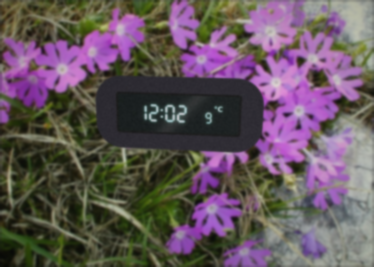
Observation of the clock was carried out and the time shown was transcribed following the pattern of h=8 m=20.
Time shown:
h=12 m=2
